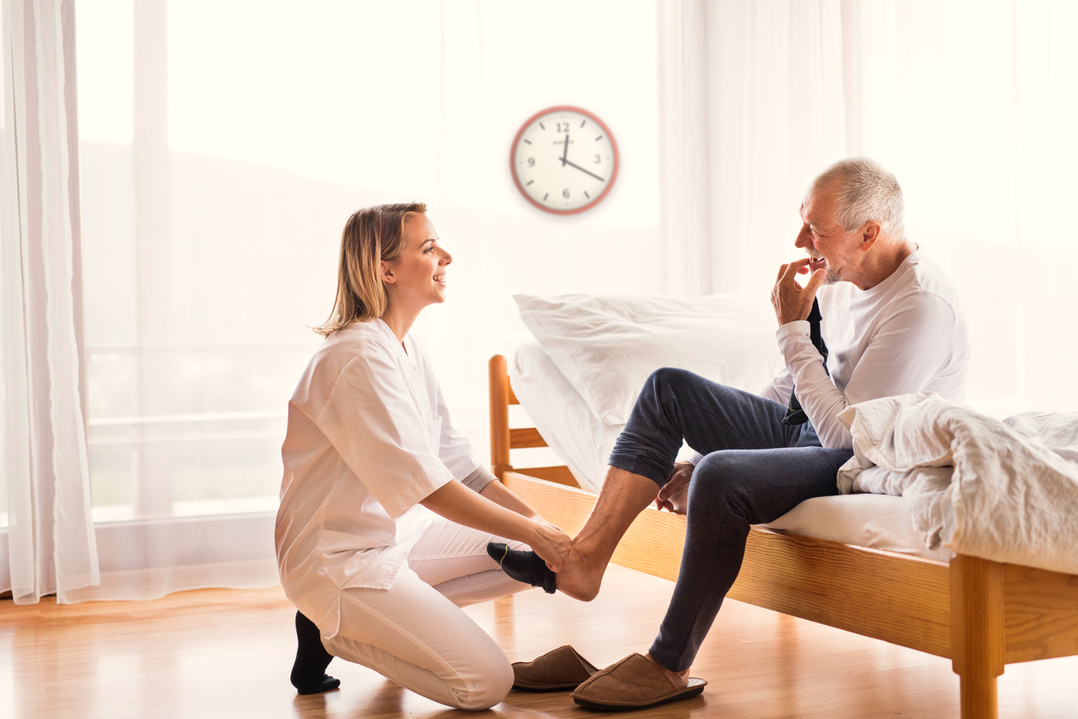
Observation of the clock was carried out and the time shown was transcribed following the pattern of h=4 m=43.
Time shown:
h=12 m=20
